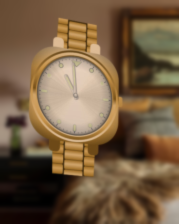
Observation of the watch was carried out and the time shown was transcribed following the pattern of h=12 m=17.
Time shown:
h=10 m=59
